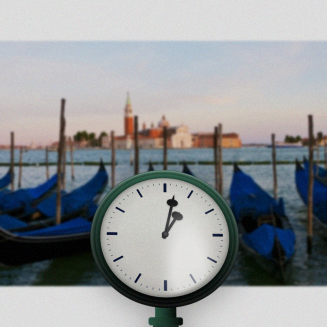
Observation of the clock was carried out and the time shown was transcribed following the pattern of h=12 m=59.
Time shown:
h=1 m=2
